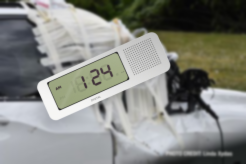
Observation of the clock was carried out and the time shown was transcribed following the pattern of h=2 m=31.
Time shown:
h=1 m=24
